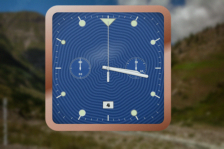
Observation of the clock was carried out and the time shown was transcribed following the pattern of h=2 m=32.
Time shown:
h=3 m=17
